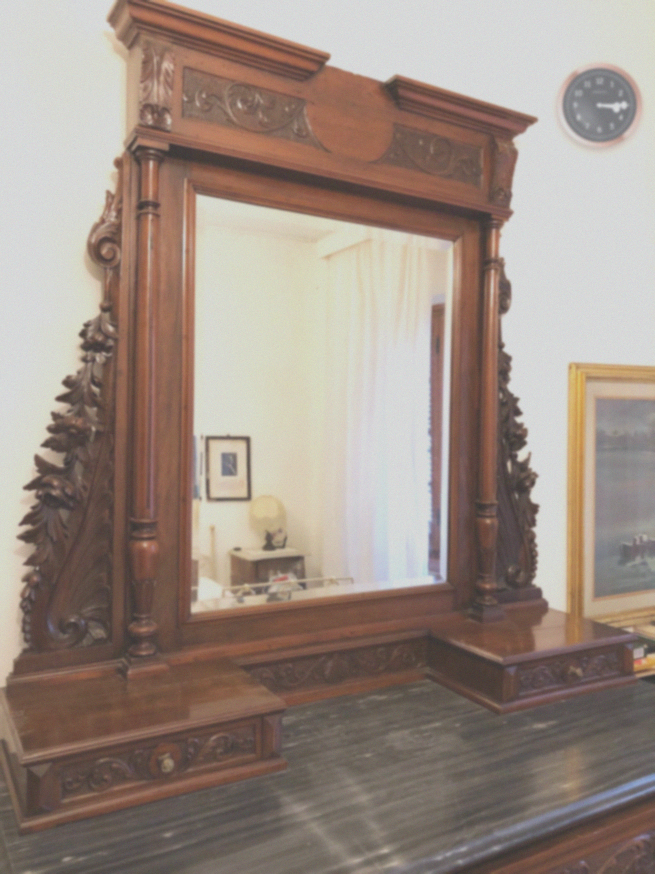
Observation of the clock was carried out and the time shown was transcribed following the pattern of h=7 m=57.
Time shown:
h=3 m=15
